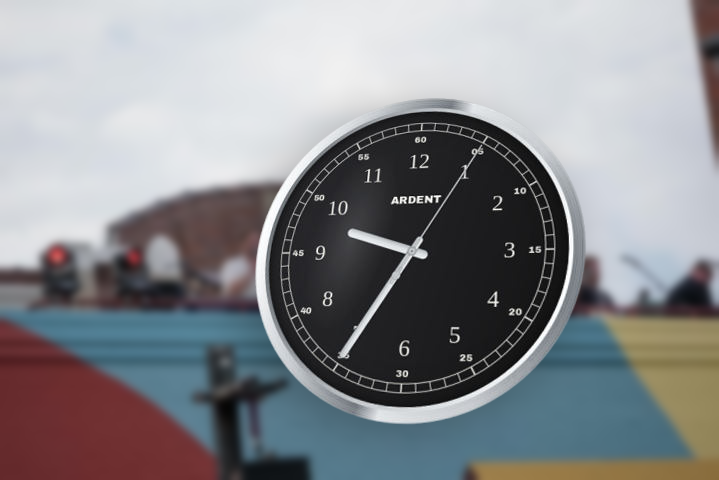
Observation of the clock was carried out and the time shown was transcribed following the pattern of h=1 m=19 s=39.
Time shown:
h=9 m=35 s=5
